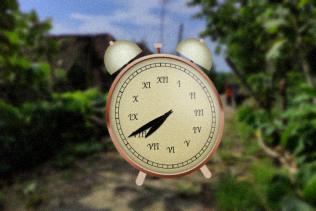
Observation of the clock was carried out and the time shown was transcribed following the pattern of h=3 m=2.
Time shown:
h=7 m=41
